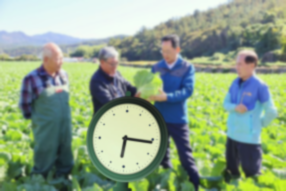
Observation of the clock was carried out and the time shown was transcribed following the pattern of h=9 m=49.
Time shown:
h=6 m=16
